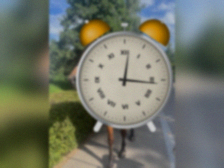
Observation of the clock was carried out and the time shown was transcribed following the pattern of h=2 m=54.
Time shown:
h=12 m=16
